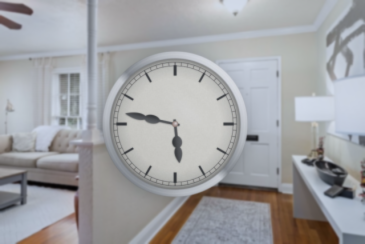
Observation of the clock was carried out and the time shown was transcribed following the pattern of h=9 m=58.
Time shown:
h=5 m=47
